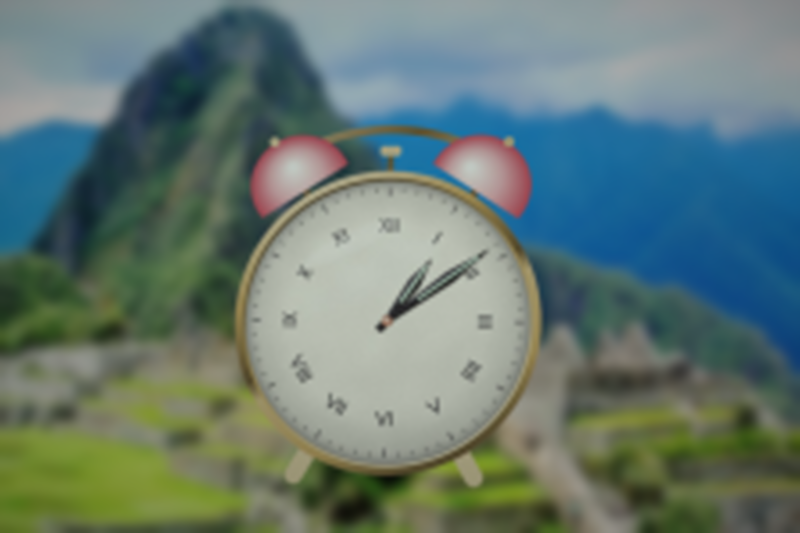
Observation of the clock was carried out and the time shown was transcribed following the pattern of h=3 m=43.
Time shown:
h=1 m=9
